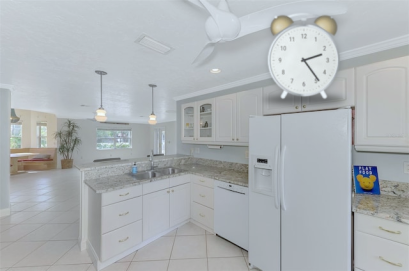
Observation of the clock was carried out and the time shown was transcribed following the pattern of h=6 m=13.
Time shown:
h=2 m=24
